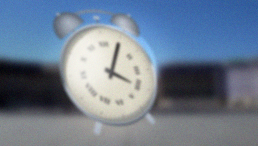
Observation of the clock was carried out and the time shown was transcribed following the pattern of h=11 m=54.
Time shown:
h=4 m=5
